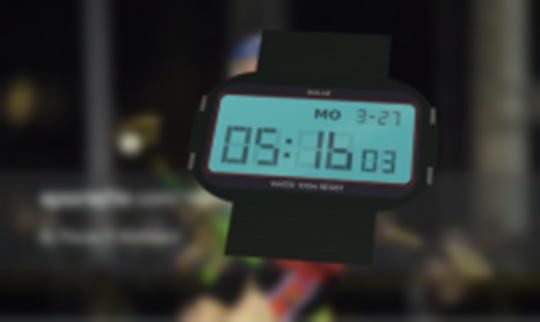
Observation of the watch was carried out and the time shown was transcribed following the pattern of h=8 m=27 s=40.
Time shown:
h=5 m=16 s=3
